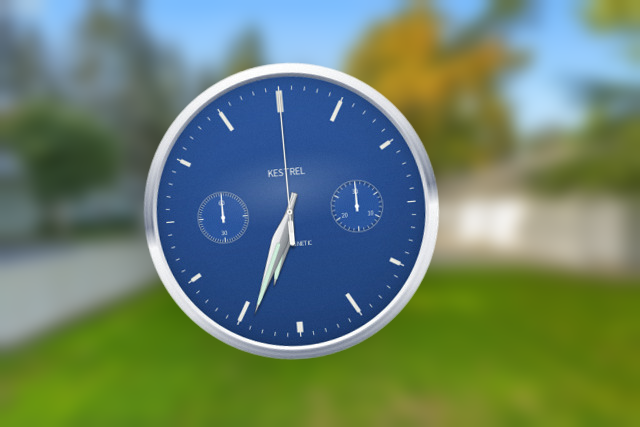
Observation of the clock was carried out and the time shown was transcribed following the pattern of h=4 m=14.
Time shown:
h=6 m=34
